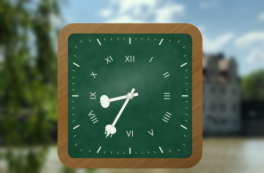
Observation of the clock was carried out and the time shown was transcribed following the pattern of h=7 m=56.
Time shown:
h=8 m=35
